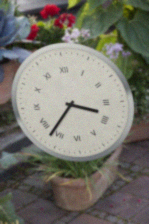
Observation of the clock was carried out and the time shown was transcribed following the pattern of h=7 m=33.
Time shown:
h=3 m=37
